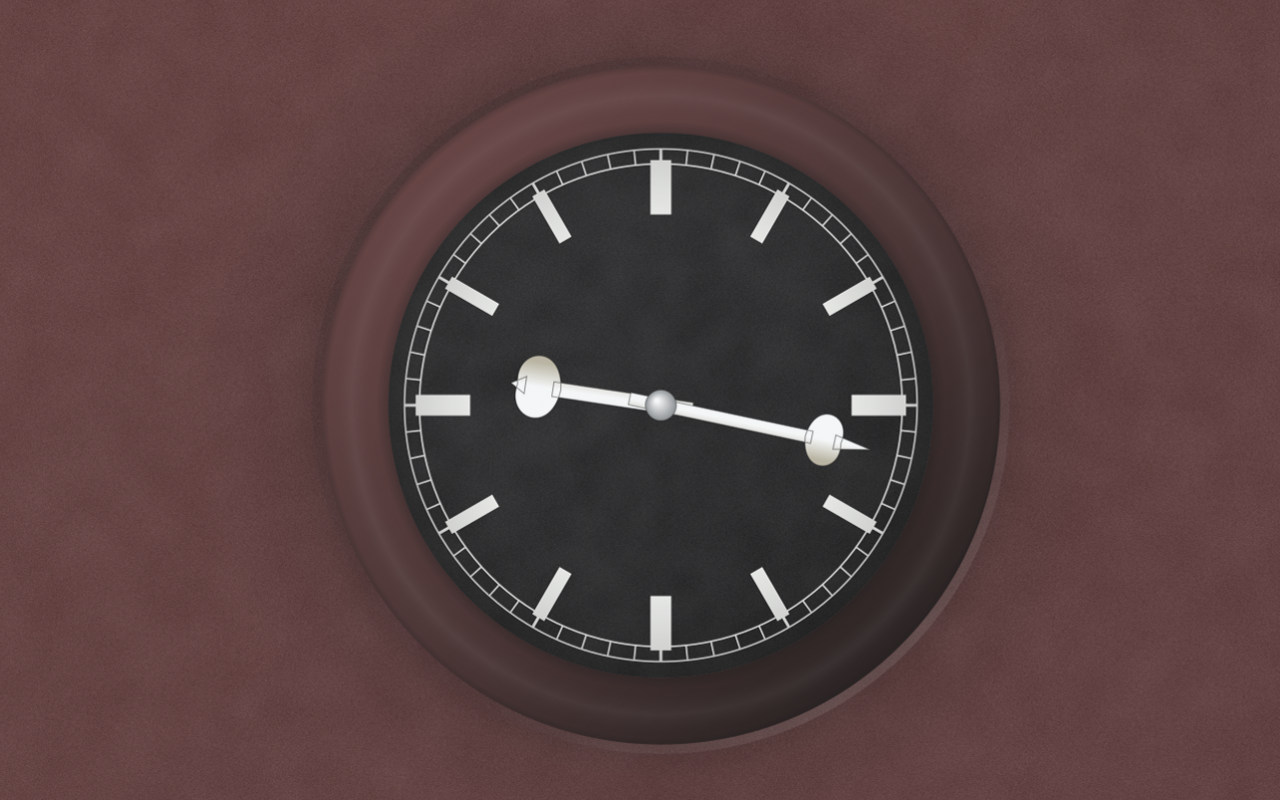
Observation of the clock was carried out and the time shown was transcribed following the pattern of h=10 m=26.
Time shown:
h=9 m=17
